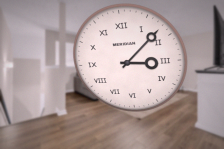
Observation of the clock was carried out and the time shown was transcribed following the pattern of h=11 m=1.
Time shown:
h=3 m=8
